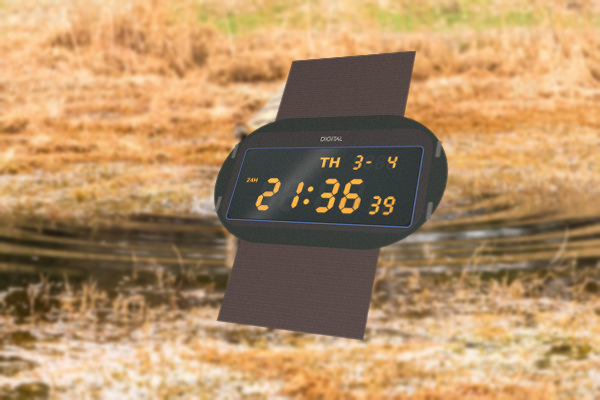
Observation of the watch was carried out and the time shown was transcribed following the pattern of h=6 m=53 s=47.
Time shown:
h=21 m=36 s=39
